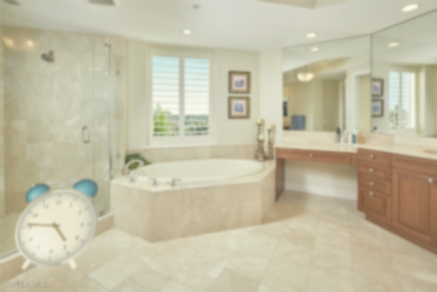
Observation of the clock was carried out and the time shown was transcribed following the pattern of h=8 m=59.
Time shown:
h=4 m=46
